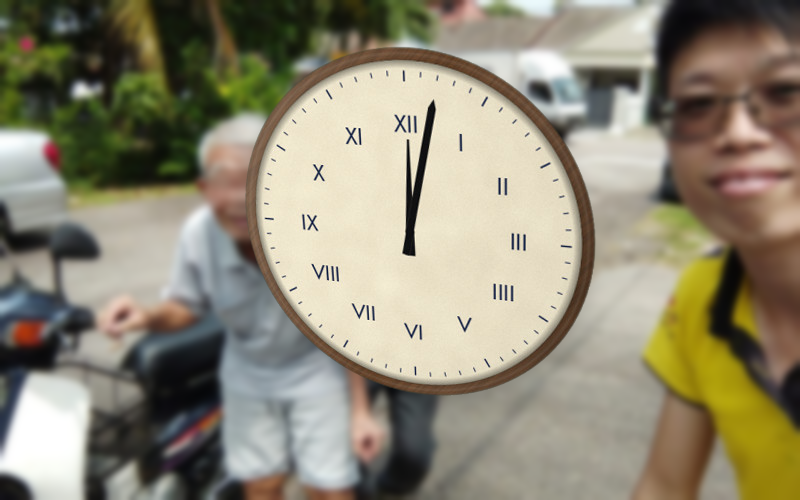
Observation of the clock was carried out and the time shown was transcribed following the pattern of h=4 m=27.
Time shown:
h=12 m=2
